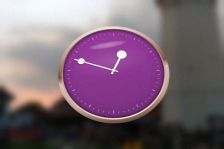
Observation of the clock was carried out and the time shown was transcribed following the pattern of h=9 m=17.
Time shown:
h=12 m=48
